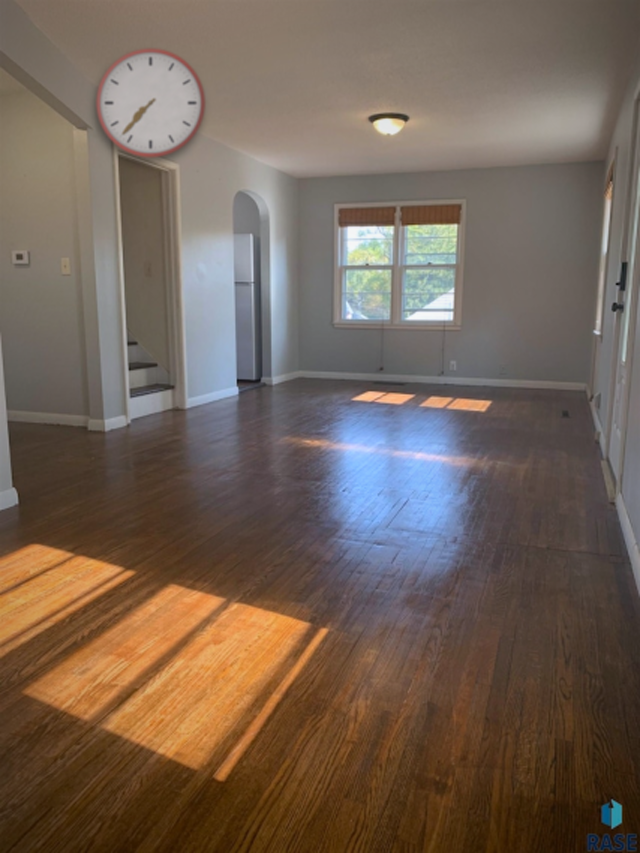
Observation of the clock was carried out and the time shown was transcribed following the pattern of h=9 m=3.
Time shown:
h=7 m=37
